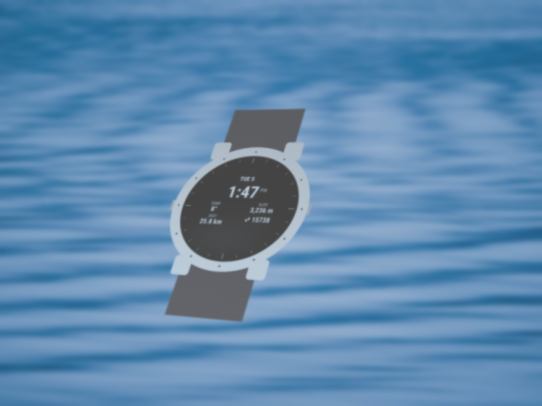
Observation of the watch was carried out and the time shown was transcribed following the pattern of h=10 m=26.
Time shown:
h=1 m=47
